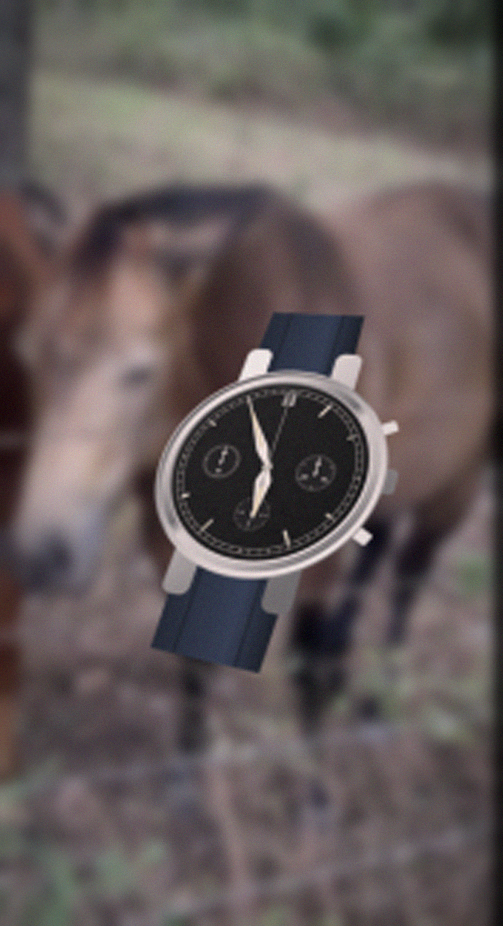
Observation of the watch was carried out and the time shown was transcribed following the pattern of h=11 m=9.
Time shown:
h=5 m=55
